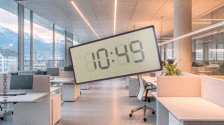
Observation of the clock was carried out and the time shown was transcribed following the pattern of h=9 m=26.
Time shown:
h=10 m=49
